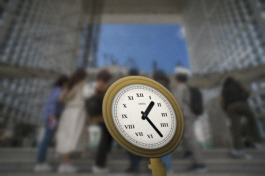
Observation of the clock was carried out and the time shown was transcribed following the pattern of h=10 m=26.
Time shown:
h=1 m=25
